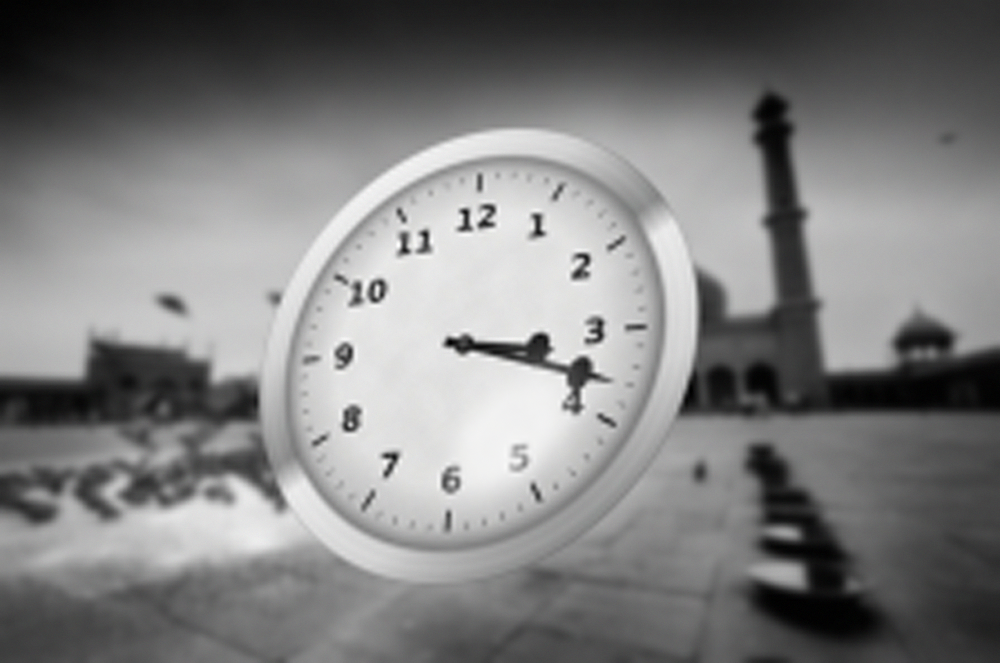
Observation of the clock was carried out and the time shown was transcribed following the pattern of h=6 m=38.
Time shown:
h=3 m=18
